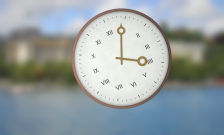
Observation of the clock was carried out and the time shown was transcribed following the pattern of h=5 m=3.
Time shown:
h=4 m=4
